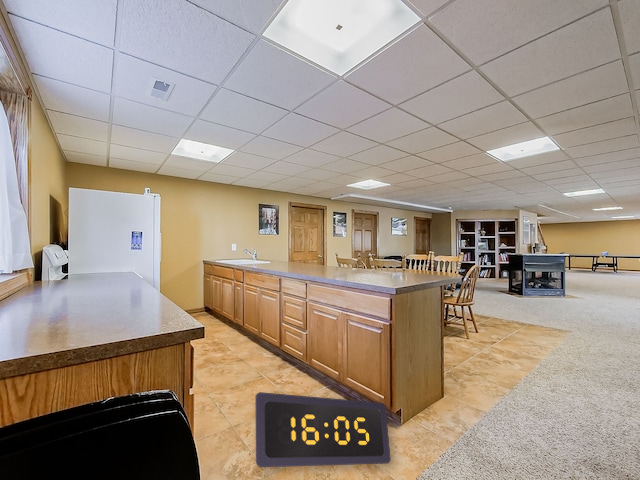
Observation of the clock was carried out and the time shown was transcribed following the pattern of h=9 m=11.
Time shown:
h=16 m=5
